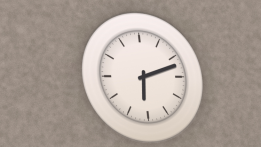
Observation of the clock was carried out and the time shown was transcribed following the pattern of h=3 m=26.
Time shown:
h=6 m=12
